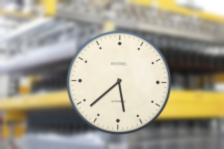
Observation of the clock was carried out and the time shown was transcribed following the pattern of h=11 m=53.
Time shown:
h=5 m=38
